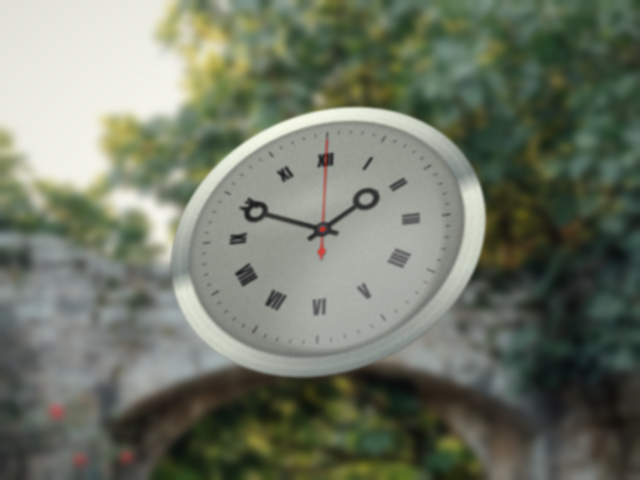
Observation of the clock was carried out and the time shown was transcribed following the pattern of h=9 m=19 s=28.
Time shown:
h=1 m=49 s=0
